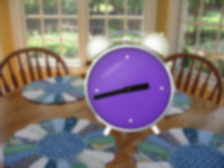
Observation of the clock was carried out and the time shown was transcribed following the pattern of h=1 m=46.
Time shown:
h=2 m=43
